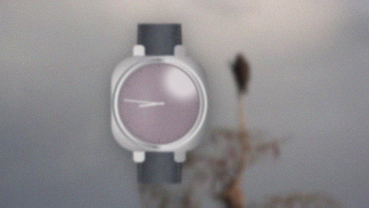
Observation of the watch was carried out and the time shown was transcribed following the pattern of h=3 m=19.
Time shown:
h=8 m=46
